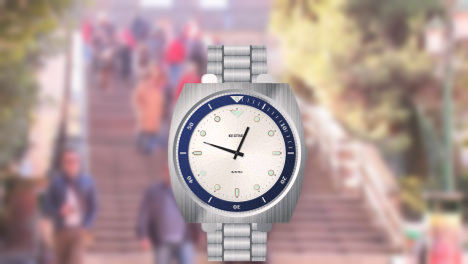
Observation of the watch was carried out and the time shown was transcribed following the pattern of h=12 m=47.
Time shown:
h=12 m=48
